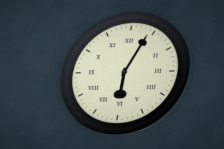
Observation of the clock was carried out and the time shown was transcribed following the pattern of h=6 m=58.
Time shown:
h=6 m=4
